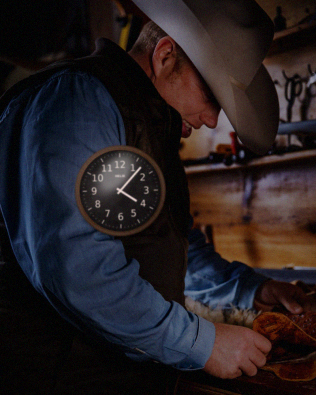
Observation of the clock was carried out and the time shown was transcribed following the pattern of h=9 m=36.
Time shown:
h=4 m=7
